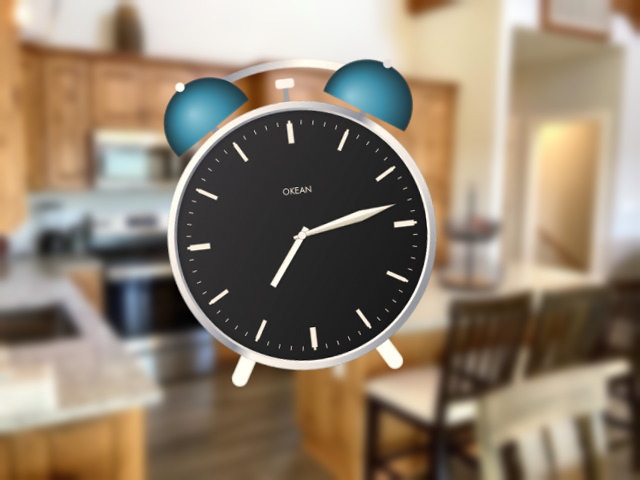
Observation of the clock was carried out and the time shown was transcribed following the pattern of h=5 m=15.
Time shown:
h=7 m=13
